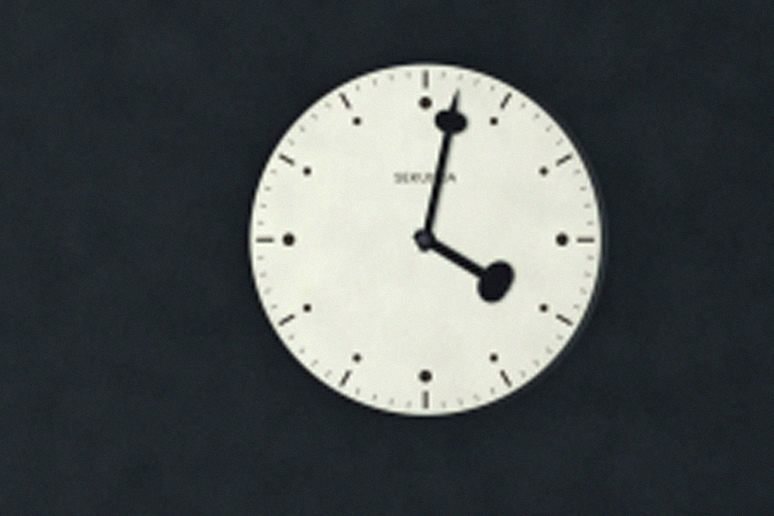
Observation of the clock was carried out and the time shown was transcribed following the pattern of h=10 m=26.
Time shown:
h=4 m=2
